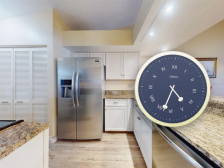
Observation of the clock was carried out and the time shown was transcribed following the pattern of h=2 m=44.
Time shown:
h=4 m=33
